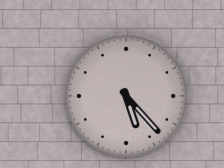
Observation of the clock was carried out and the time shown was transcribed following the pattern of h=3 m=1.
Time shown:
h=5 m=23
